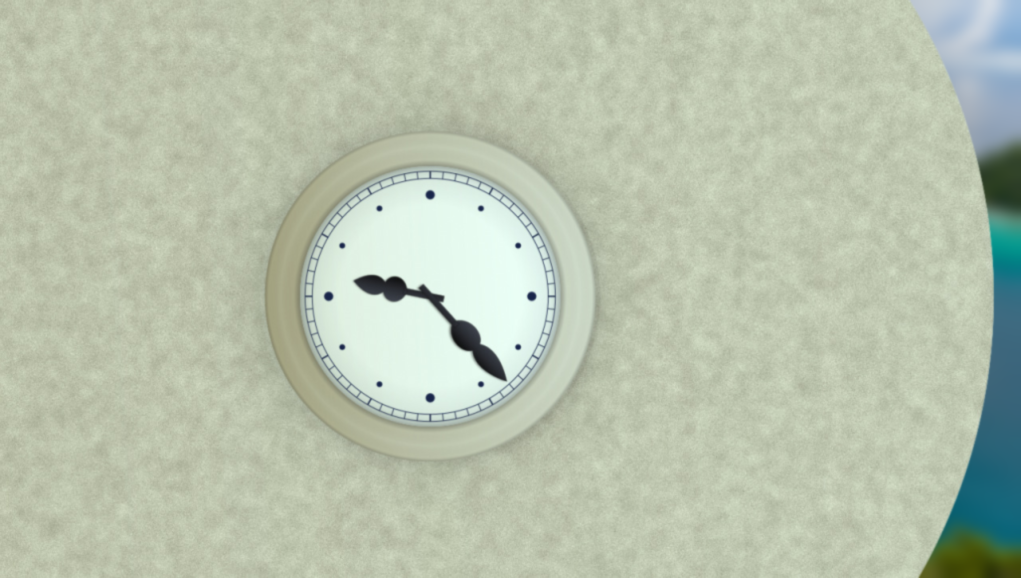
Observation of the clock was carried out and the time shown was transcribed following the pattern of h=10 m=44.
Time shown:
h=9 m=23
